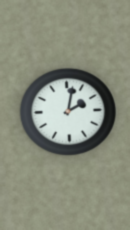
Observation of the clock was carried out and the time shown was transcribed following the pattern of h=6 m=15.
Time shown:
h=2 m=2
